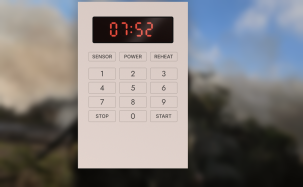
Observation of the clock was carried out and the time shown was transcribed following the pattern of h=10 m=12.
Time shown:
h=7 m=52
